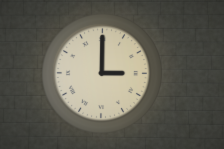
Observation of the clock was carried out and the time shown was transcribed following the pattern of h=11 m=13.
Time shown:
h=3 m=0
